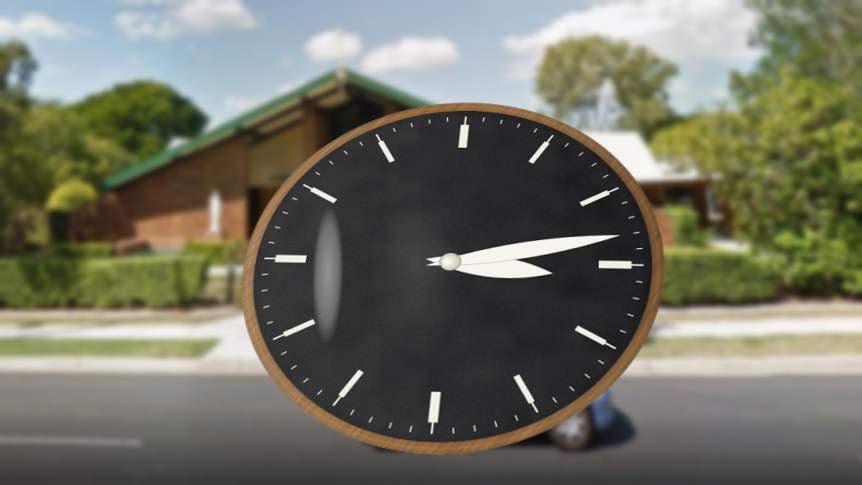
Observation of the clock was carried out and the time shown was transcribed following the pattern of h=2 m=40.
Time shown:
h=3 m=13
